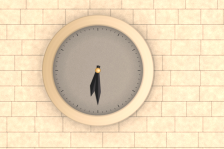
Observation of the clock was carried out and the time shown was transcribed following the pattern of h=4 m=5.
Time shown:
h=6 m=30
